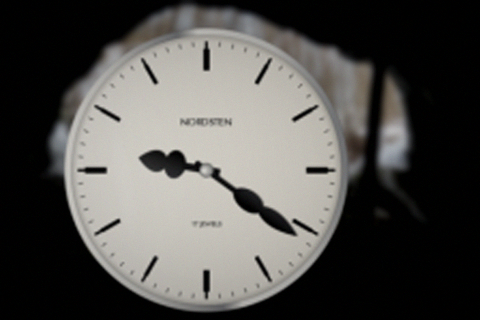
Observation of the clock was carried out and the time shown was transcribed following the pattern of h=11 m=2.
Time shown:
h=9 m=21
